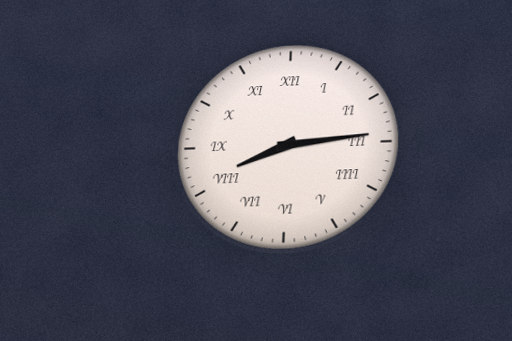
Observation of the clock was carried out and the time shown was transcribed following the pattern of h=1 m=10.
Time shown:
h=8 m=14
